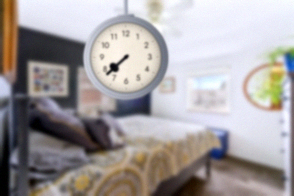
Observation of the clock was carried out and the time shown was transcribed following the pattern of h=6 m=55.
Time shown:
h=7 m=38
